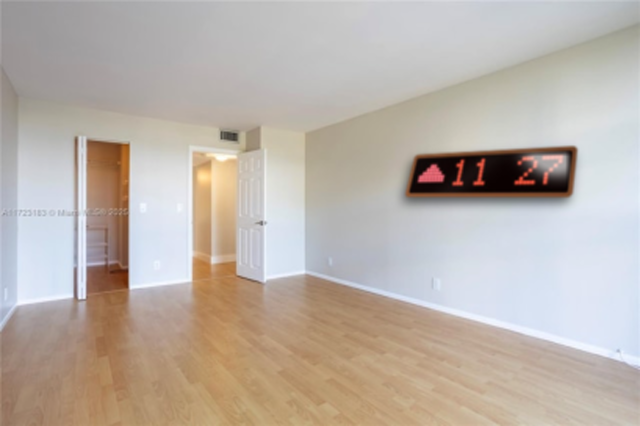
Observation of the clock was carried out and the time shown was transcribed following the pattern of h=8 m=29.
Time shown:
h=11 m=27
